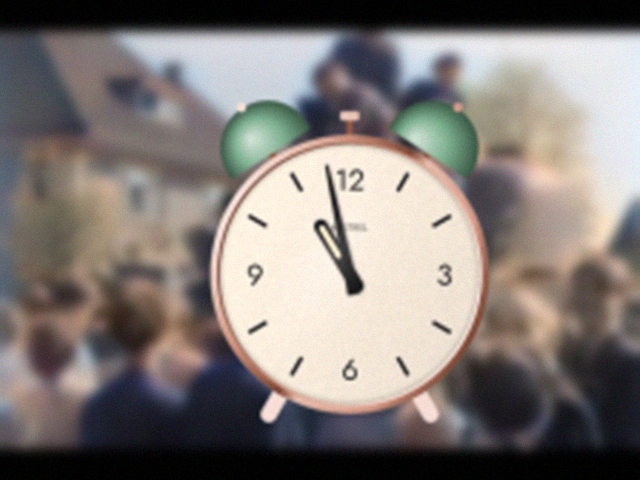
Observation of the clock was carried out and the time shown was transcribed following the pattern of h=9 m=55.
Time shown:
h=10 m=58
